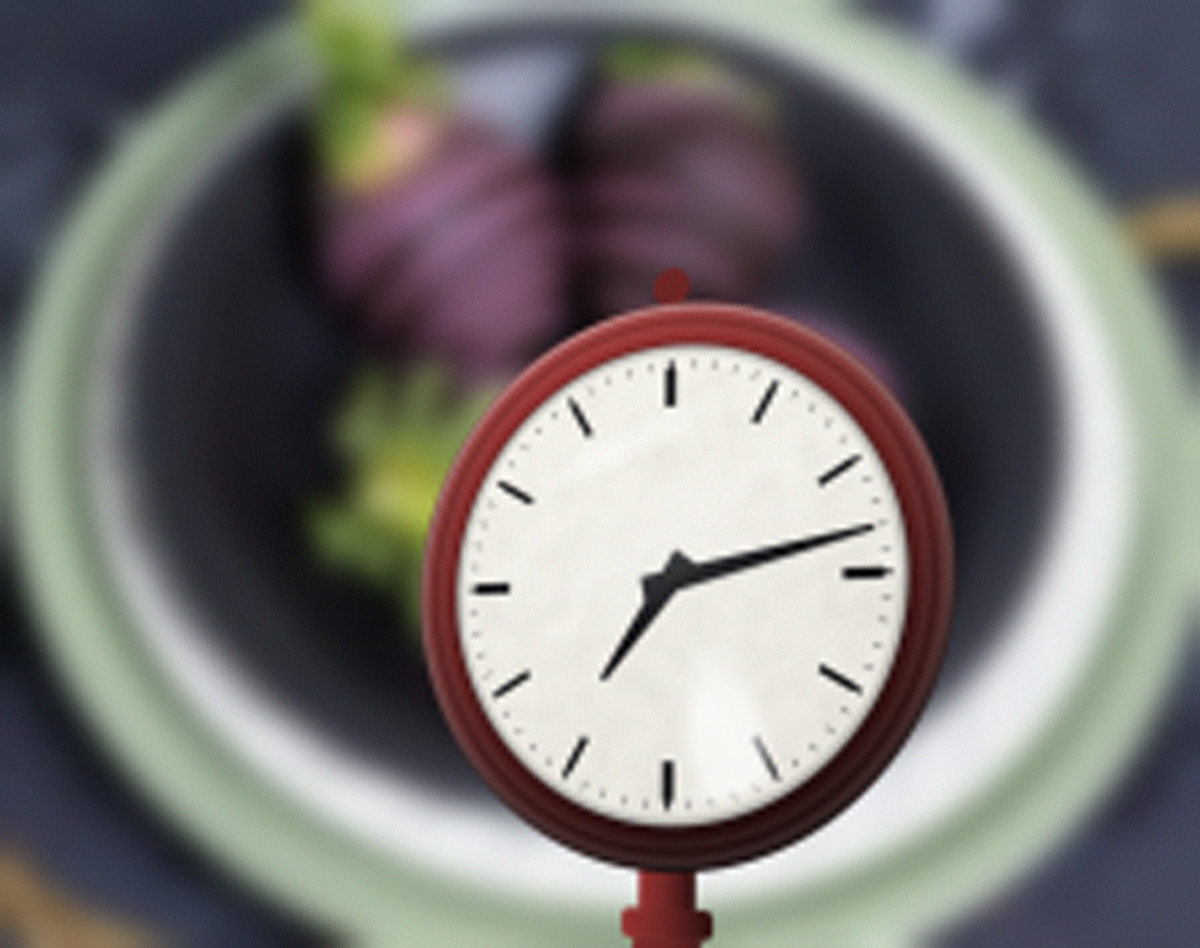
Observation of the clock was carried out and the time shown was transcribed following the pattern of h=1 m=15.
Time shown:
h=7 m=13
